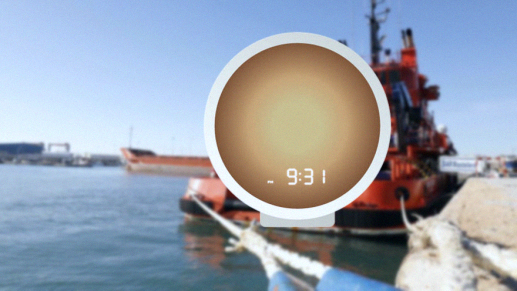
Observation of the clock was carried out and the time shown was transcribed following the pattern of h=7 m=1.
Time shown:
h=9 m=31
